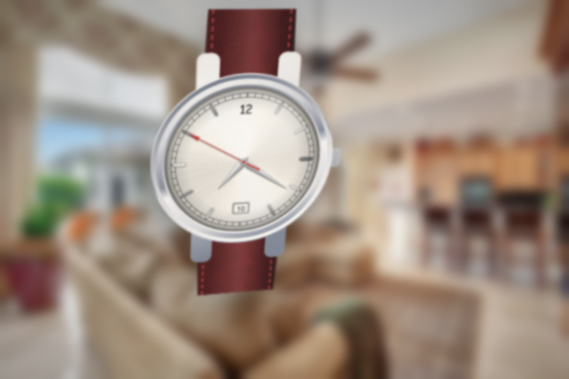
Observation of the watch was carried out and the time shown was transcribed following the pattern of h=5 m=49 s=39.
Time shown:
h=7 m=20 s=50
